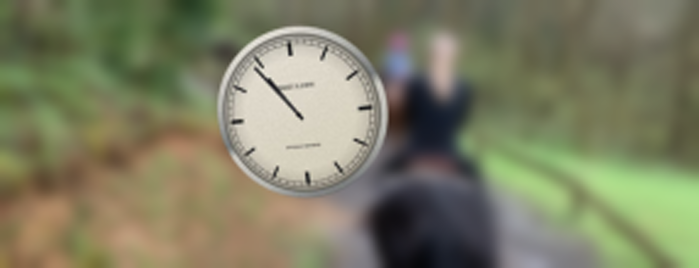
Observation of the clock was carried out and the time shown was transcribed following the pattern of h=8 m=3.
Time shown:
h=10 m=54
